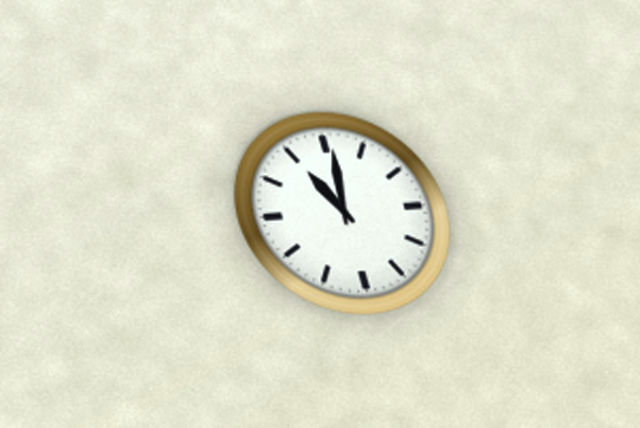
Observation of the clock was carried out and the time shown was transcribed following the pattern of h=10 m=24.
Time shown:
h=11 m=1
